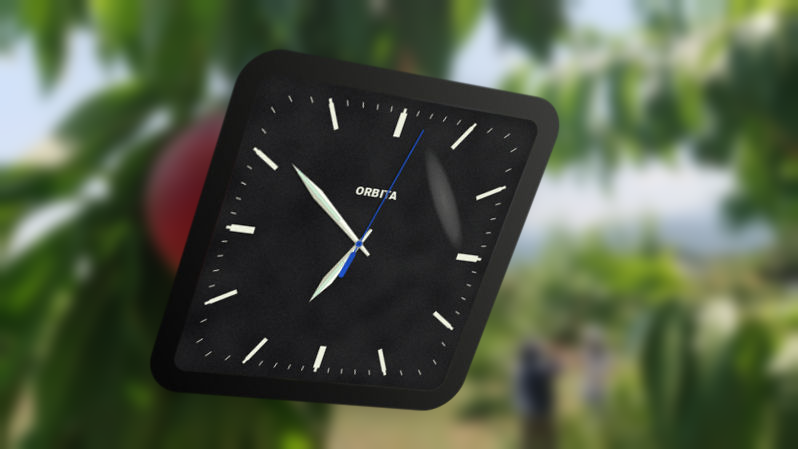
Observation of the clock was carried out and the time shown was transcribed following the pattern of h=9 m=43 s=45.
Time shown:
h=6 m=51 s=2
